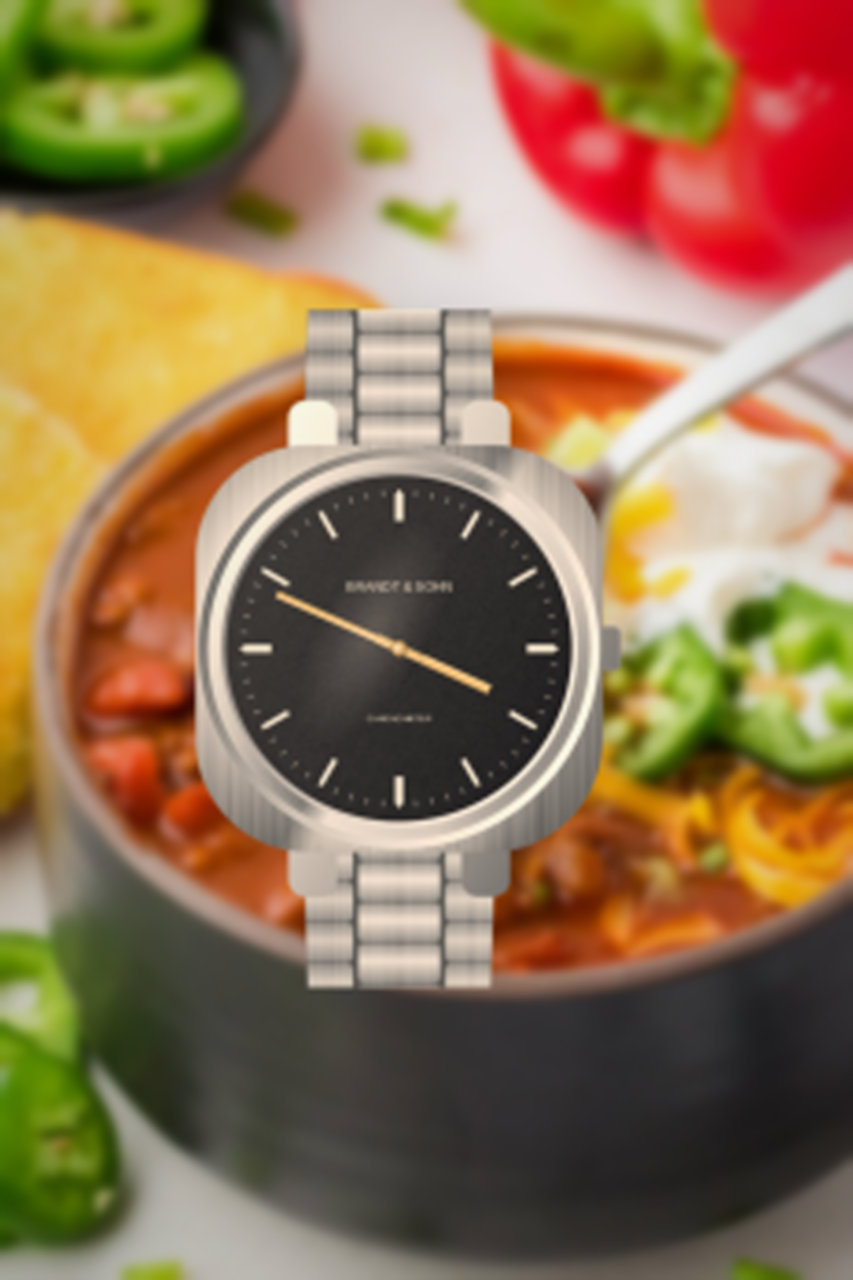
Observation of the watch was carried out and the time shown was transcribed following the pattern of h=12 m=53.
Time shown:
h=3 m=49
